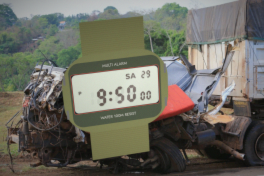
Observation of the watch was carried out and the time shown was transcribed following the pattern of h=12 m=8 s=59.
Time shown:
h=9 m=50 s=0
